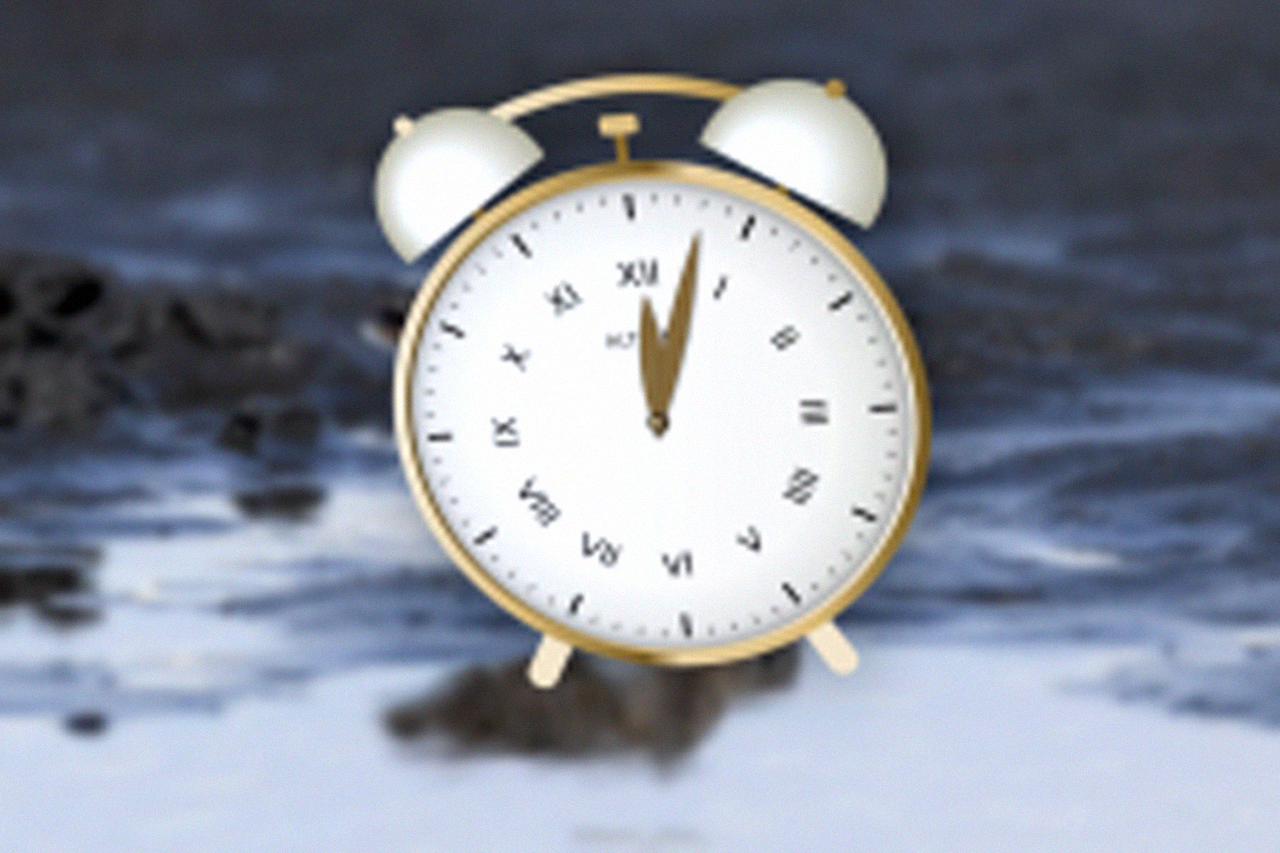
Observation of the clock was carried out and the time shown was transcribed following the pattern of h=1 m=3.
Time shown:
h=12 m=3
